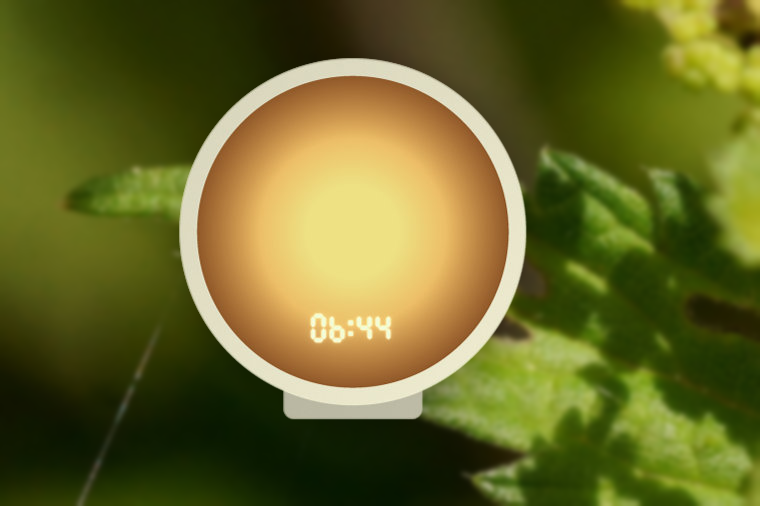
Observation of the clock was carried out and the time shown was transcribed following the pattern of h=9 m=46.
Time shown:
h=6 m=44
